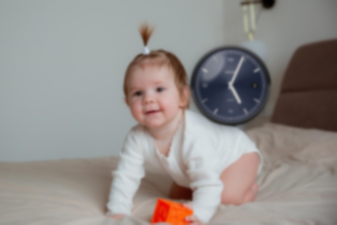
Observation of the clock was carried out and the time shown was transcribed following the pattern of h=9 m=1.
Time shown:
h=5 m=4
